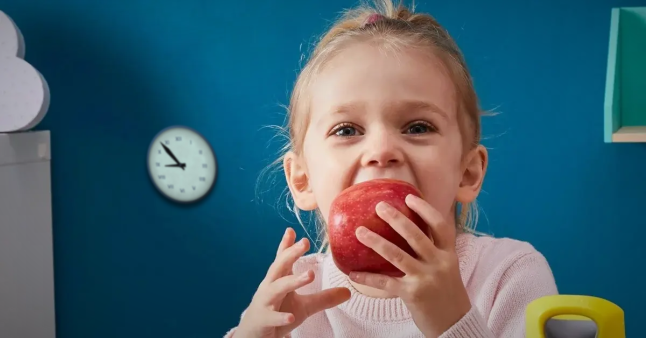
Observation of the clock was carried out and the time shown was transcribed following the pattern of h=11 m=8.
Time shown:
h=8 m=53
